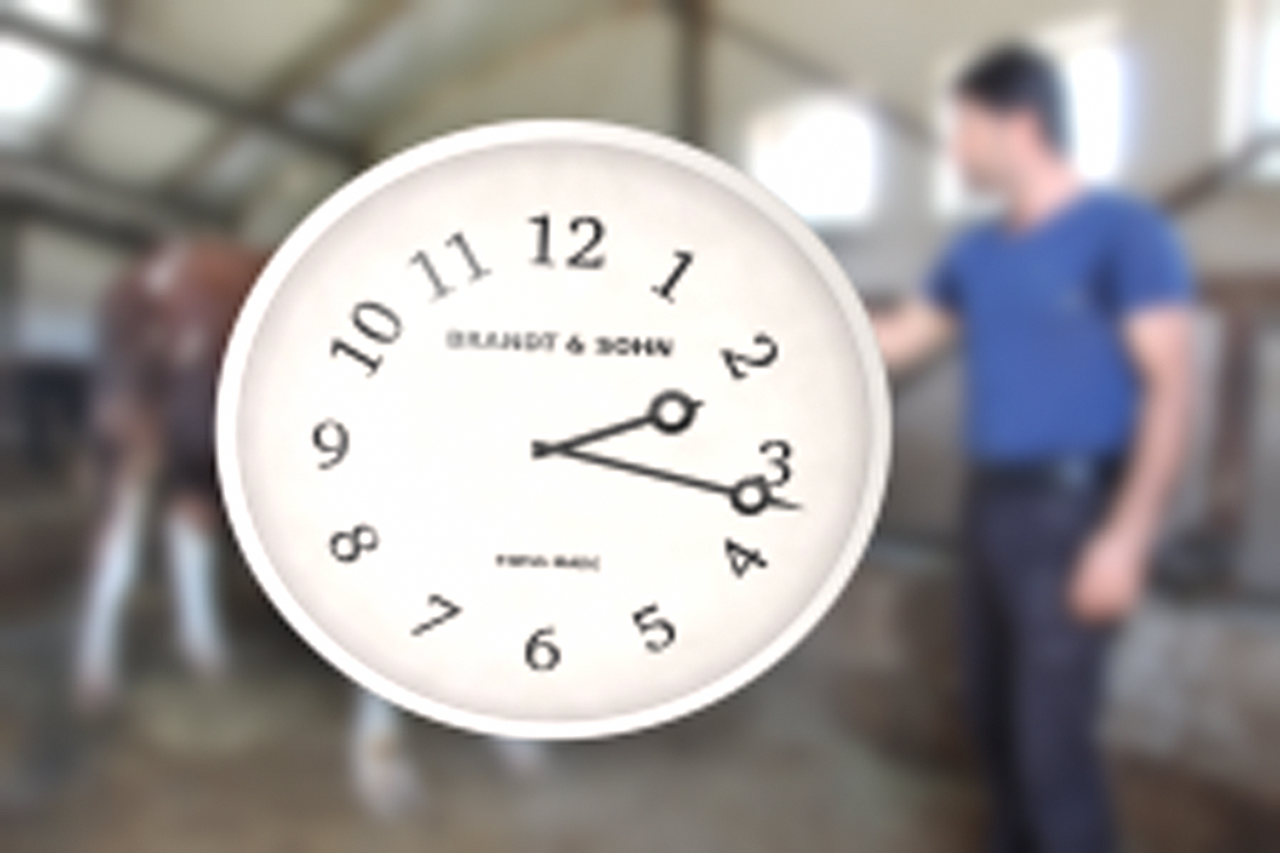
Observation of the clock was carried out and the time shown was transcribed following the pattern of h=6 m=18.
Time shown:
h=2 m=17
